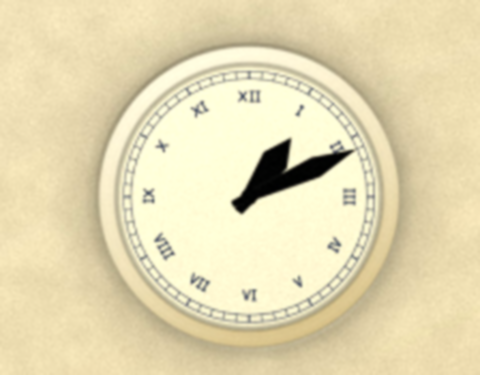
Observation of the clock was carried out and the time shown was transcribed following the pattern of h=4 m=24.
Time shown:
h=1 m=11
